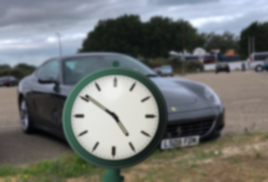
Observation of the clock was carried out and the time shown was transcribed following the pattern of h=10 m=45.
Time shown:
h=4 m=51
